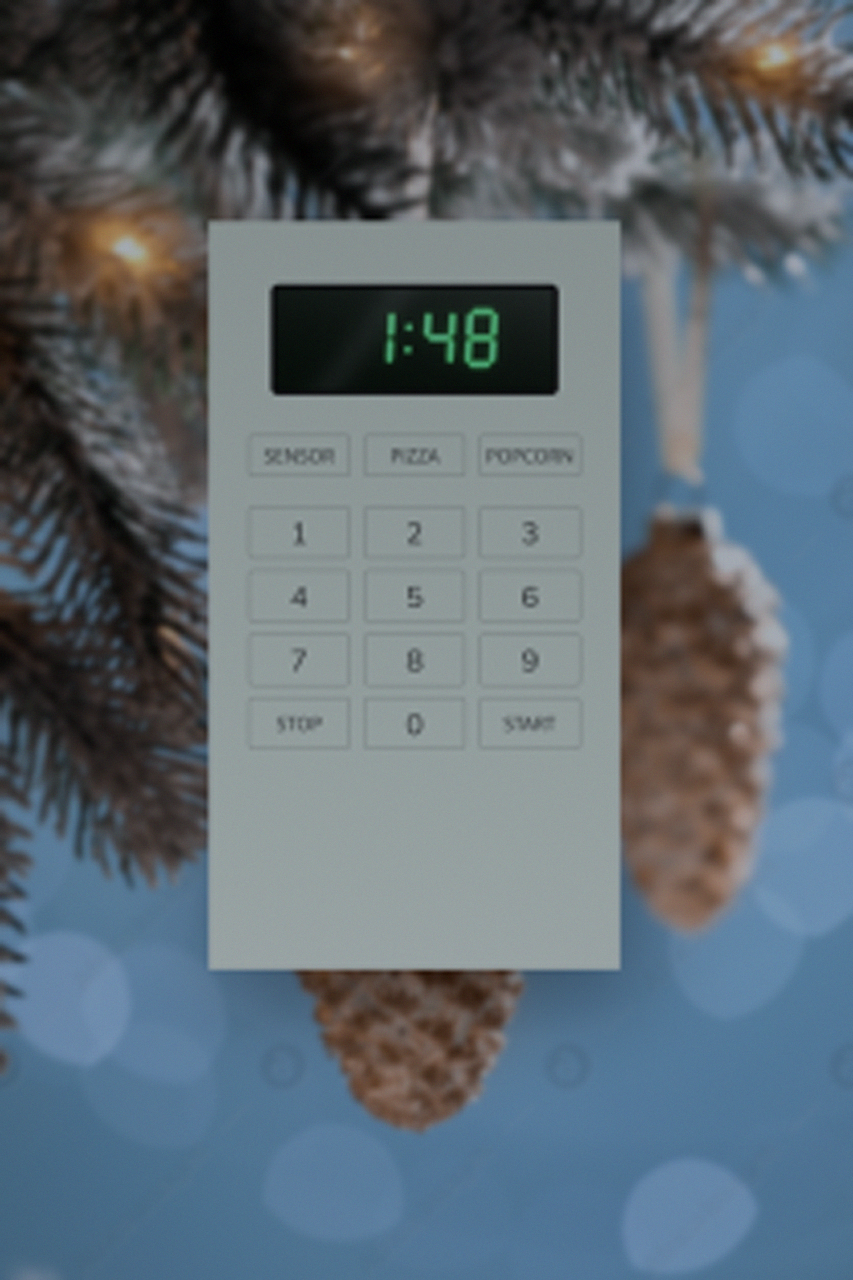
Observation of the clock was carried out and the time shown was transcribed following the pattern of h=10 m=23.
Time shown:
h=1 m=48
